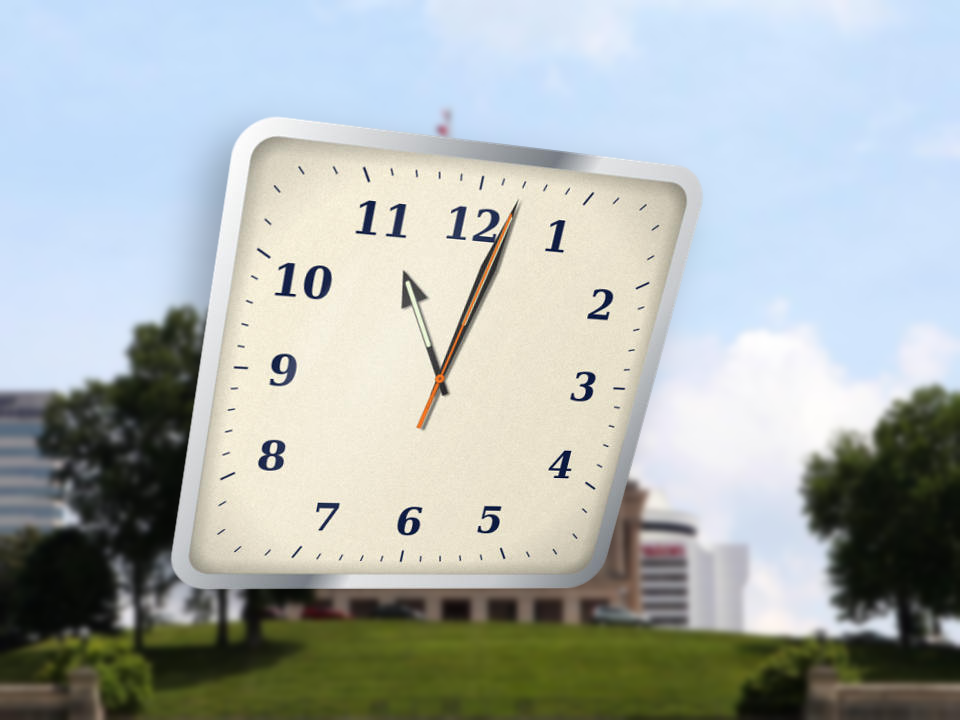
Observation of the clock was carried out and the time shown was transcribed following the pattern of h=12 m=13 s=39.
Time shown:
h=11 m=2 s=2
